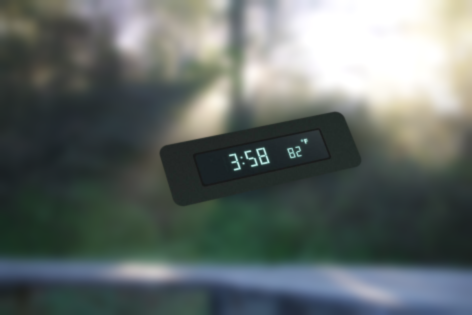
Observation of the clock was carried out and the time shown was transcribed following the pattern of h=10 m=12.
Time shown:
h=3 m=58
